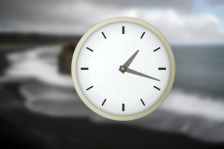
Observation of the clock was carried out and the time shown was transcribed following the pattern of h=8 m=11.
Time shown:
h=1 m=18
